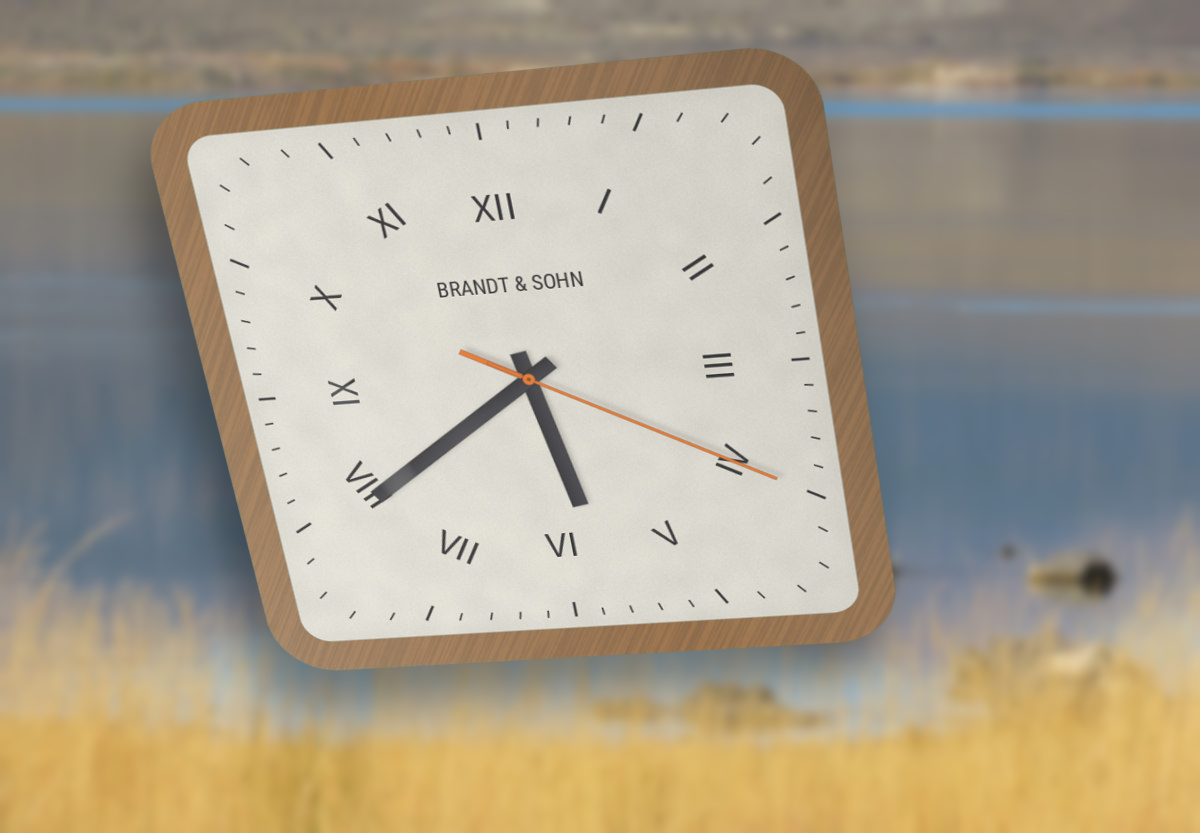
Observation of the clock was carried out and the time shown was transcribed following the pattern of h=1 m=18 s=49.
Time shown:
h=5 m=39 s=20
